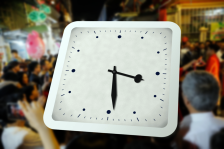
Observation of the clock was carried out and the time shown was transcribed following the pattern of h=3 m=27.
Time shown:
h=3 m=29
